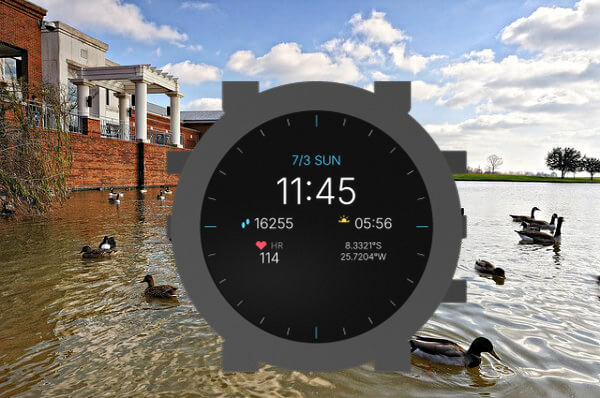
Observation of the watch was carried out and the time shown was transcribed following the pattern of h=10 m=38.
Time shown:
h=11 m=45
